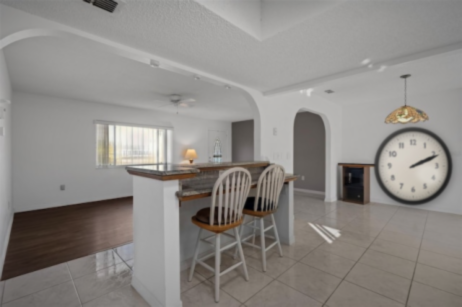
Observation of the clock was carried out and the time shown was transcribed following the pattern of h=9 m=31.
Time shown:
h=2 m=11
